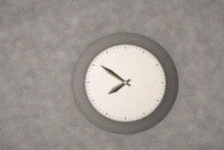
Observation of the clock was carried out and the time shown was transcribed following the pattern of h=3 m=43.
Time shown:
h=7 m=51
